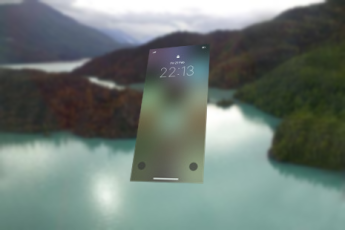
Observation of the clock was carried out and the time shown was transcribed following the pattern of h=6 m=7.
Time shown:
h=22 m=13
